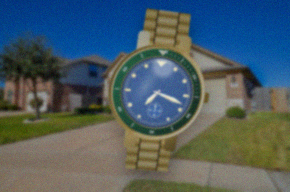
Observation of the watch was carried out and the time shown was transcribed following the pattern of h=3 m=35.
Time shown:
h=7 m=18
